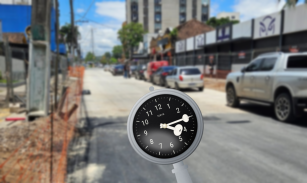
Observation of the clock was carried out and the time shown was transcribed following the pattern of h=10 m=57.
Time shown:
h=4 m=15
